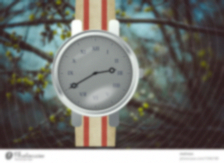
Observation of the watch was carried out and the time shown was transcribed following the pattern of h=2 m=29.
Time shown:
h=2 m=40
